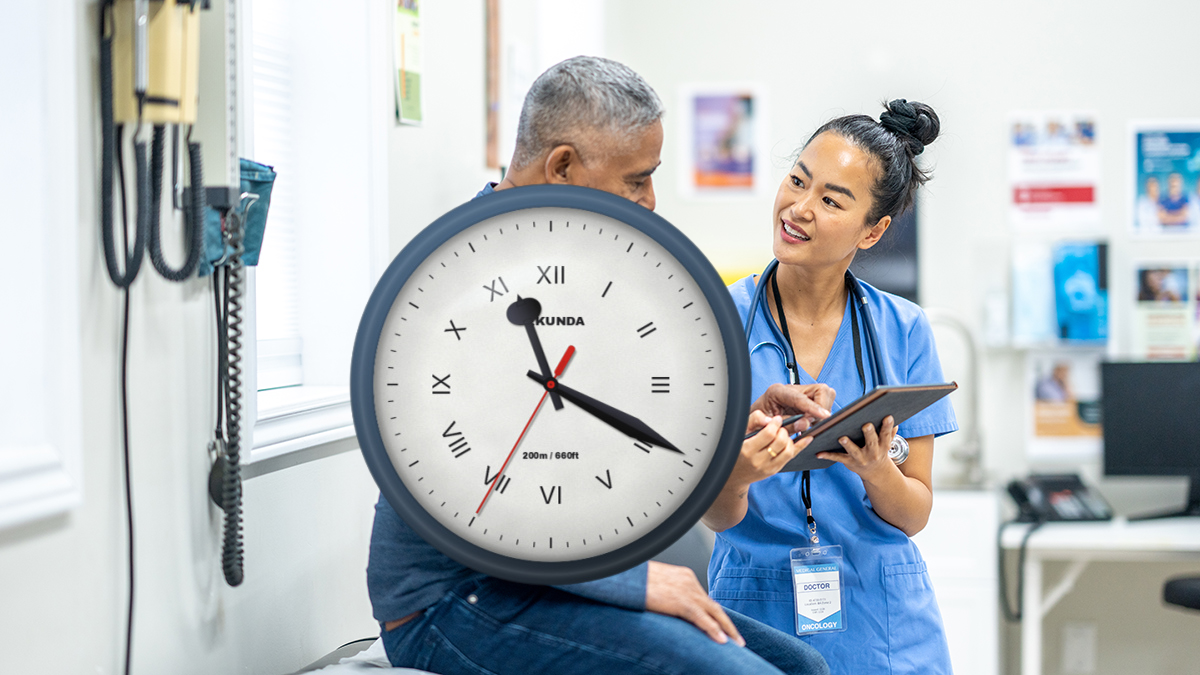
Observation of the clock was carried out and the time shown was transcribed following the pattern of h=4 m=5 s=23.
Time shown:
h=11 m=19 s=35
